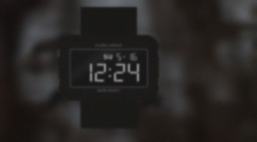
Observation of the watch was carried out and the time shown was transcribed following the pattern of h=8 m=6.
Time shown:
h=12 m=24
